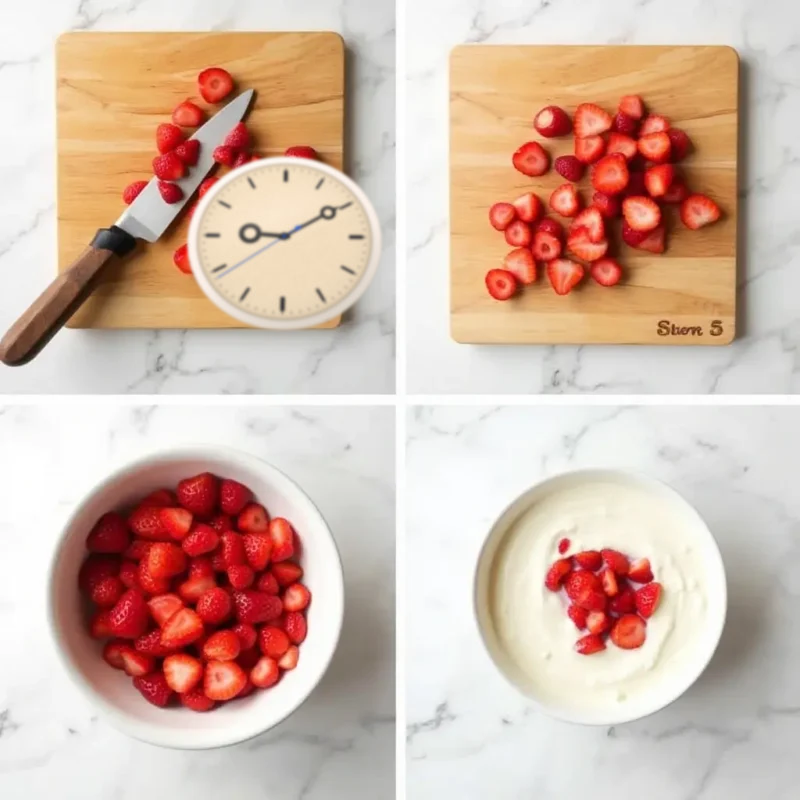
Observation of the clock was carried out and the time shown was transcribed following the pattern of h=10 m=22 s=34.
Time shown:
h=9 m=9 s=39
